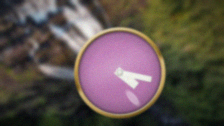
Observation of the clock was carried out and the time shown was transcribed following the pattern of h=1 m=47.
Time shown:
h=4 m=17
